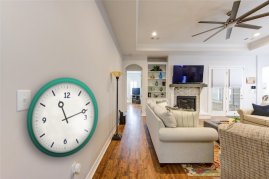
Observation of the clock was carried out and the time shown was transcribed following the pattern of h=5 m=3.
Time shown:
h=11 m=12
